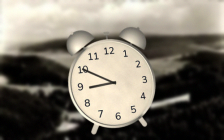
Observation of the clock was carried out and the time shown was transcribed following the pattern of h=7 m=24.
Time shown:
h=8 m=50
